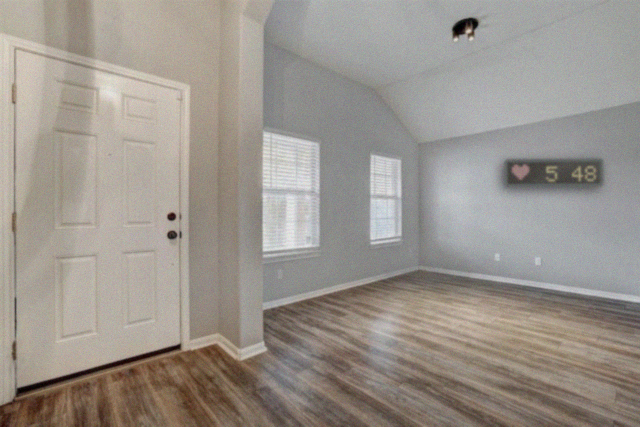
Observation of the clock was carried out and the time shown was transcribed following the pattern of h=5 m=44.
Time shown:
h=5 m=48
